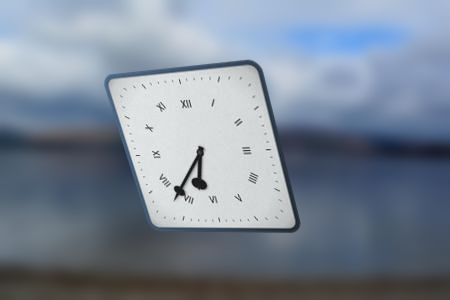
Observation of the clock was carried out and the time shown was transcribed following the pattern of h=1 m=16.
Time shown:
h=6 m=37
